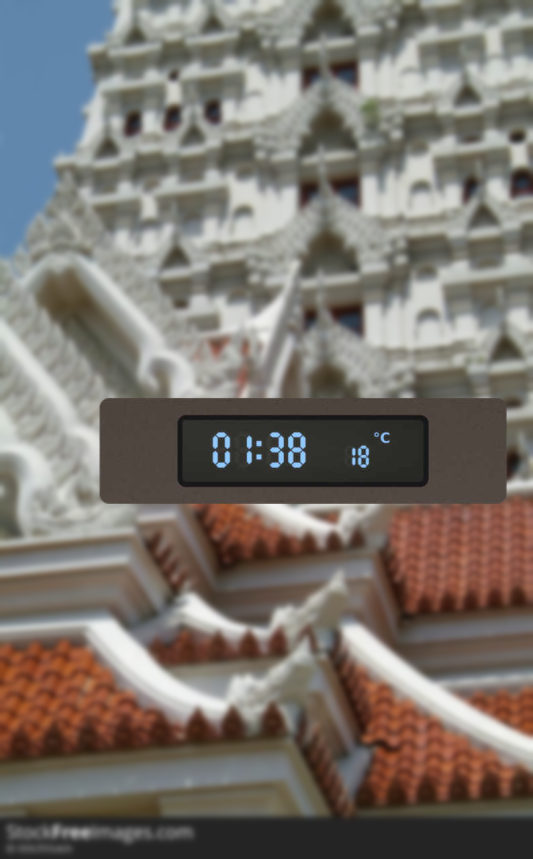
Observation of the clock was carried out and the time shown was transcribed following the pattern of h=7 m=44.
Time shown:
h=1 m=38
